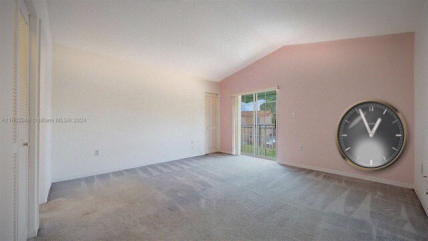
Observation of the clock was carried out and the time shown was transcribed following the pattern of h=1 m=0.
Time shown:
h=12 m=56
